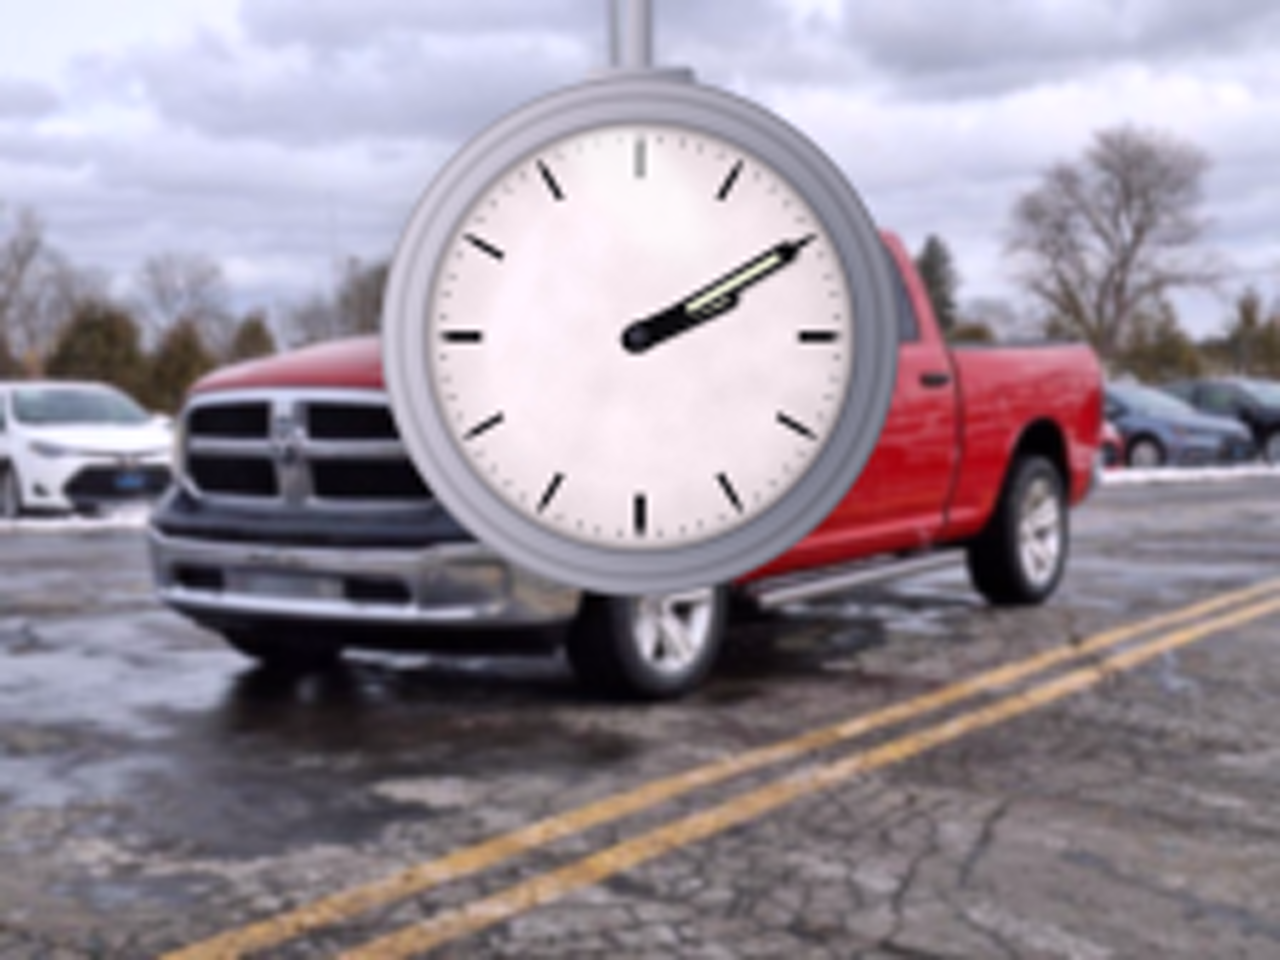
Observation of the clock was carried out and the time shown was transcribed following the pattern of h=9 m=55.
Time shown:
h=2 m=10
